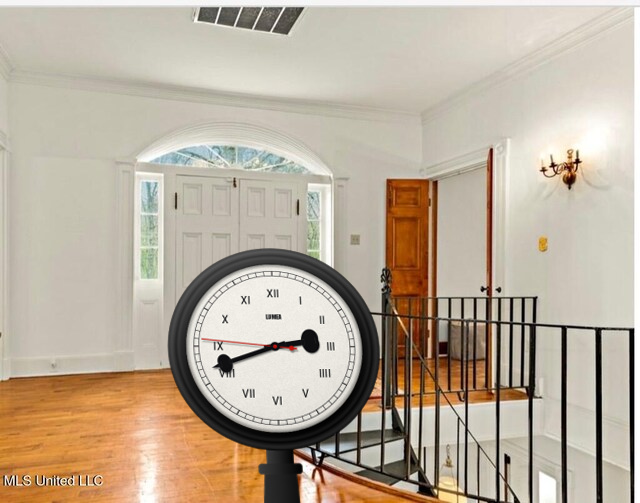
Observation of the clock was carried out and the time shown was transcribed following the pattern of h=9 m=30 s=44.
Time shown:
h=2 m=41 s=46
